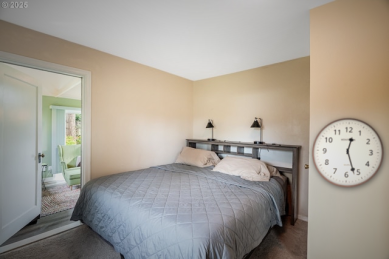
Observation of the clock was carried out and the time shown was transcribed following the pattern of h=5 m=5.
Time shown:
h=12 m=27
